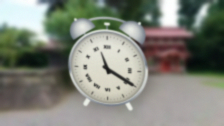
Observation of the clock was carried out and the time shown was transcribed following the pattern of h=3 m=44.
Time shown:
h=11 m=20
